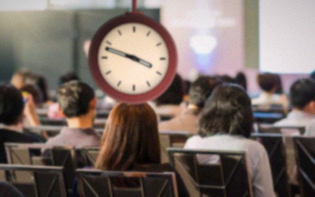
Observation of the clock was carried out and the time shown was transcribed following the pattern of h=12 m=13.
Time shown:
h=3 m=48
